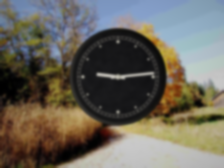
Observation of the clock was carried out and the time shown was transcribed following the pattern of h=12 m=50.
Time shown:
h=9 m=14
